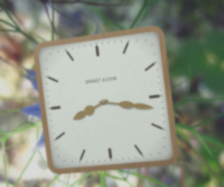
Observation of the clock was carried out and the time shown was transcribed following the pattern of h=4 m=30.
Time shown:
h=8 m=17
